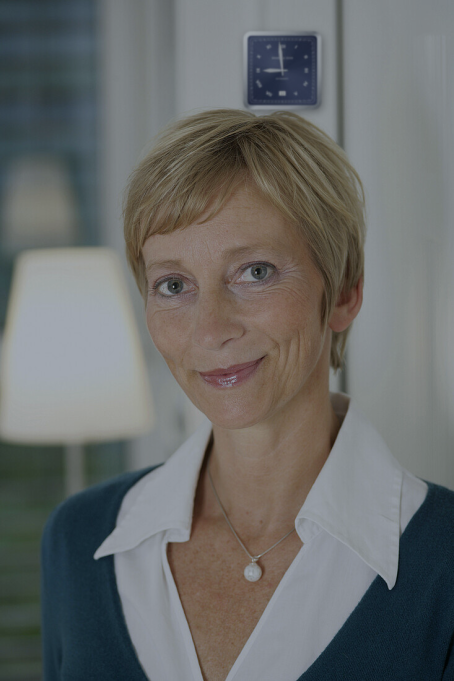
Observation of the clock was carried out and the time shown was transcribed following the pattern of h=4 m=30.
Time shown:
h=8 m=59
